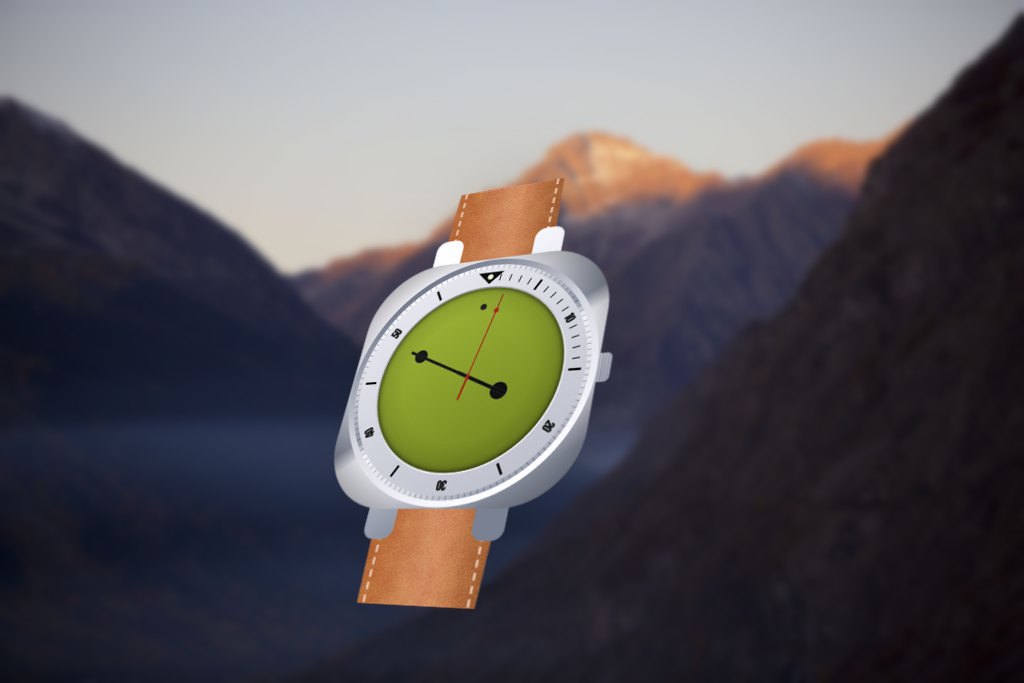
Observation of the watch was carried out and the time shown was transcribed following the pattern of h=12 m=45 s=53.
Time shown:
h=3 m=49 s=2
